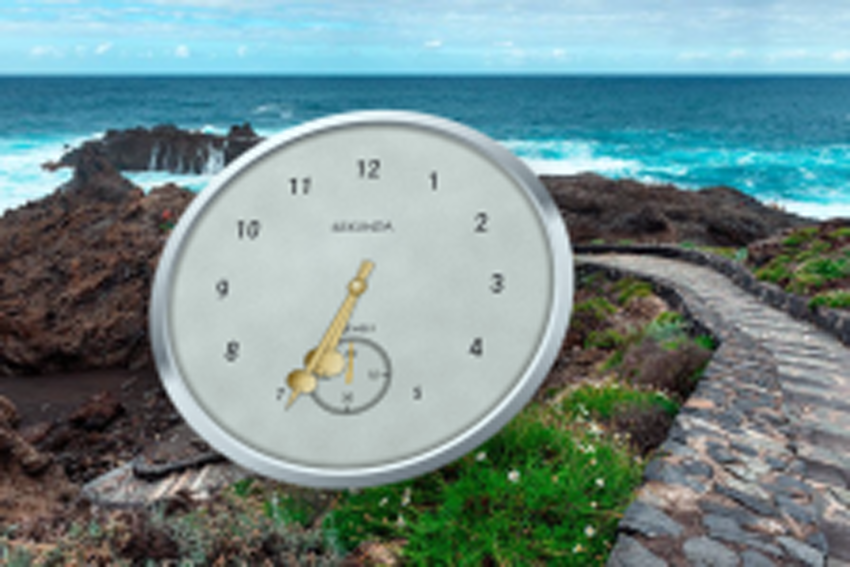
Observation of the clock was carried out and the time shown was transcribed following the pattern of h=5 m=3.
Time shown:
h=6 m=34
